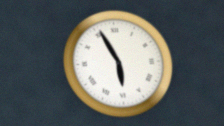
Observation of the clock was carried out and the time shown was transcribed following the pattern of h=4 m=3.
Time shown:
h=5 m=56
